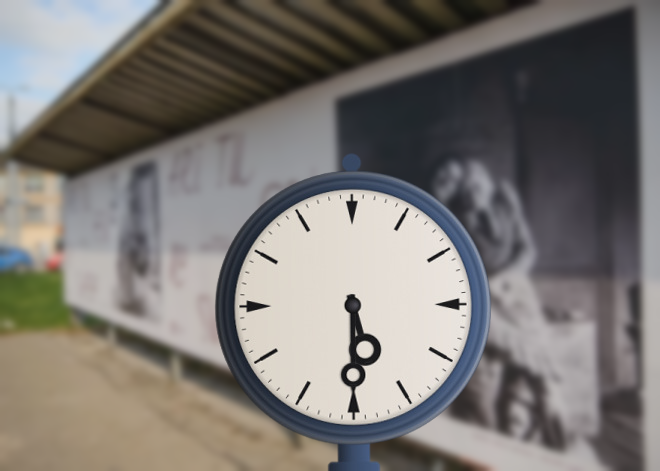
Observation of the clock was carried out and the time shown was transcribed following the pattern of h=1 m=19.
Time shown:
h=5 m=30
